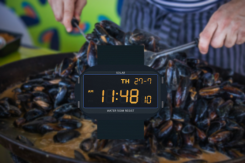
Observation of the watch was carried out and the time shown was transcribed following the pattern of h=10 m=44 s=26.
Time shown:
h=11 m=48 s=10
